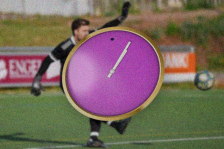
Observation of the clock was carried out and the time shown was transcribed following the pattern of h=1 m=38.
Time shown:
h=1 m=5
